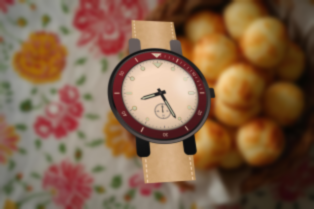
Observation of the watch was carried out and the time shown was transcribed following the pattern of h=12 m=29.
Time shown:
h=8 m=26
